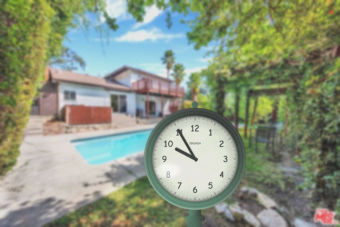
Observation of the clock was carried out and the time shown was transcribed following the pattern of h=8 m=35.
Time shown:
h=9 m=55
